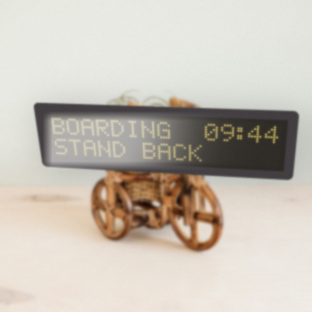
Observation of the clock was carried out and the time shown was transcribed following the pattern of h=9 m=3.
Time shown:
h=9 m=44
